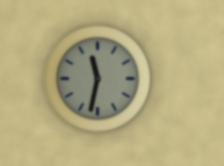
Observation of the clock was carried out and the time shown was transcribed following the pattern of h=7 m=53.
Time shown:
h=11 m=32
